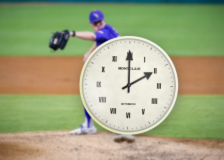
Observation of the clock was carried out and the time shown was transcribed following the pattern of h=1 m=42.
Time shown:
h=2 m=0
